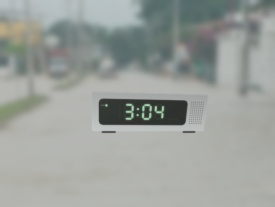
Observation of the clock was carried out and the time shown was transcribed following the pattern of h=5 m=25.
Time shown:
h=3 m=4
